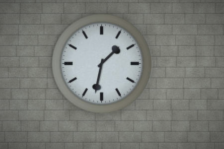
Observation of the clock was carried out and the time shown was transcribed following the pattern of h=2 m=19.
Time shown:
h=1 m=32
